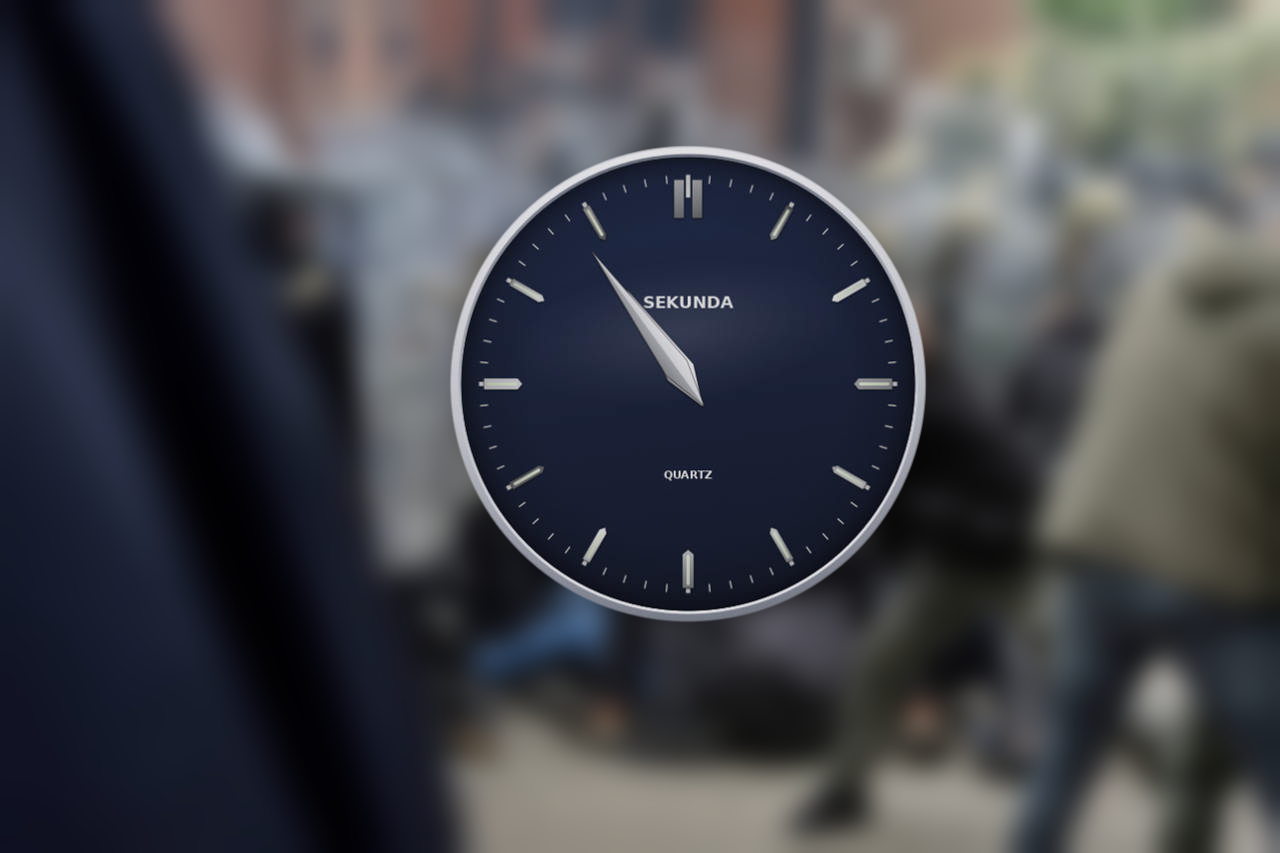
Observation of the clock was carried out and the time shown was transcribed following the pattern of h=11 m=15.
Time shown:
h=10 m=54
